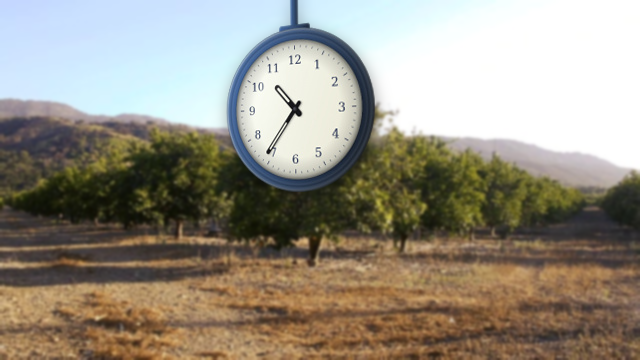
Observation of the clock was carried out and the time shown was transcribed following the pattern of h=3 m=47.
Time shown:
h=10 m=36
